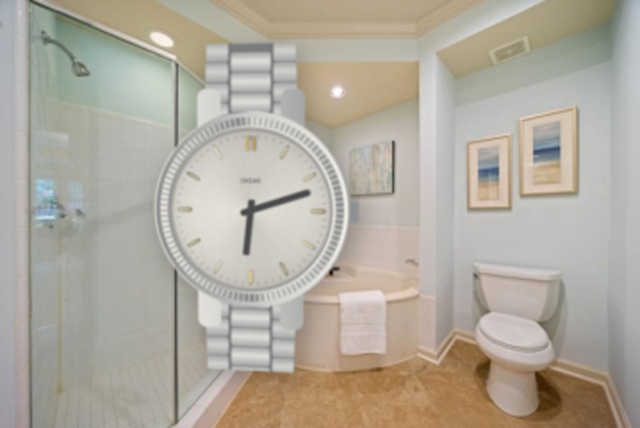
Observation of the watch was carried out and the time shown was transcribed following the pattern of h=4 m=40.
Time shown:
h=6 m=12
